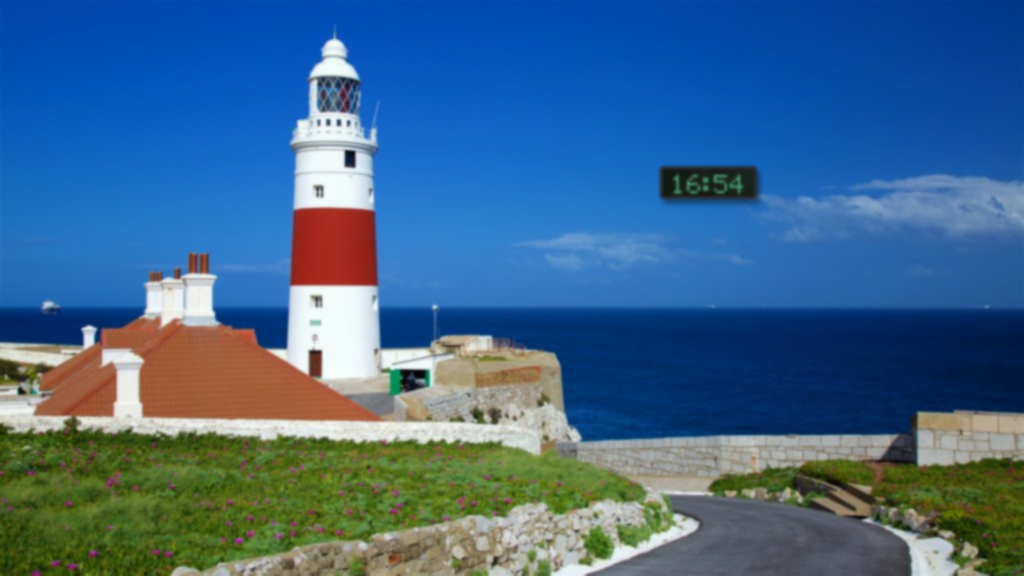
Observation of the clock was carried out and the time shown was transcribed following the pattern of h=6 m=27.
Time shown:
h=16 m=54
